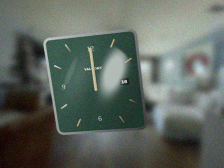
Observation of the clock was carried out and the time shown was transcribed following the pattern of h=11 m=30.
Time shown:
h=12 m=0
